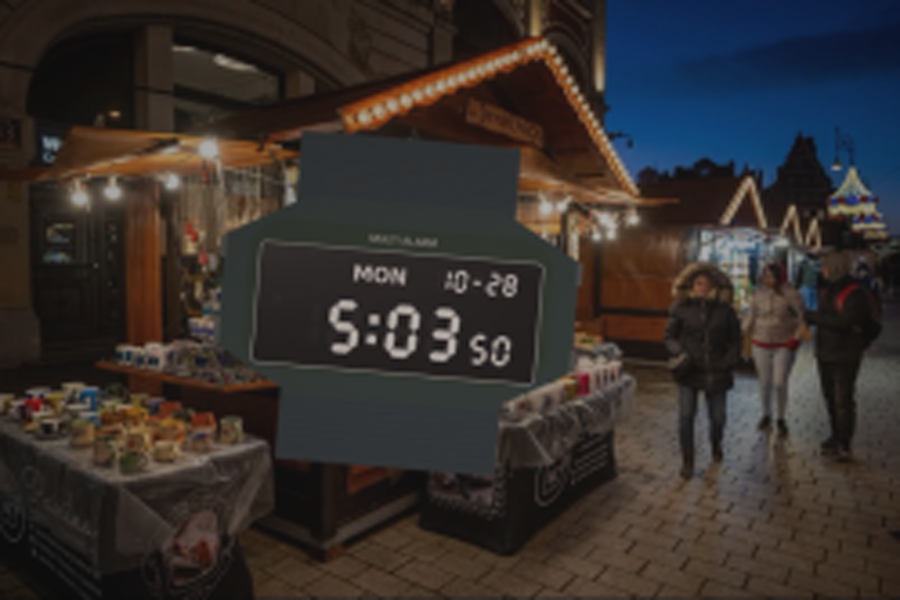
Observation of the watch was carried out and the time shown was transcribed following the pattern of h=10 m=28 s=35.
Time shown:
h=5 m=3 s=50
